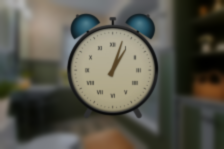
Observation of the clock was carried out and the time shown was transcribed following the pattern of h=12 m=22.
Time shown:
h=1 m=3
